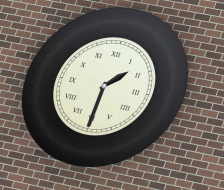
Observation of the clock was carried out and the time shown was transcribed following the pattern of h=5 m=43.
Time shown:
h=1 m=30
